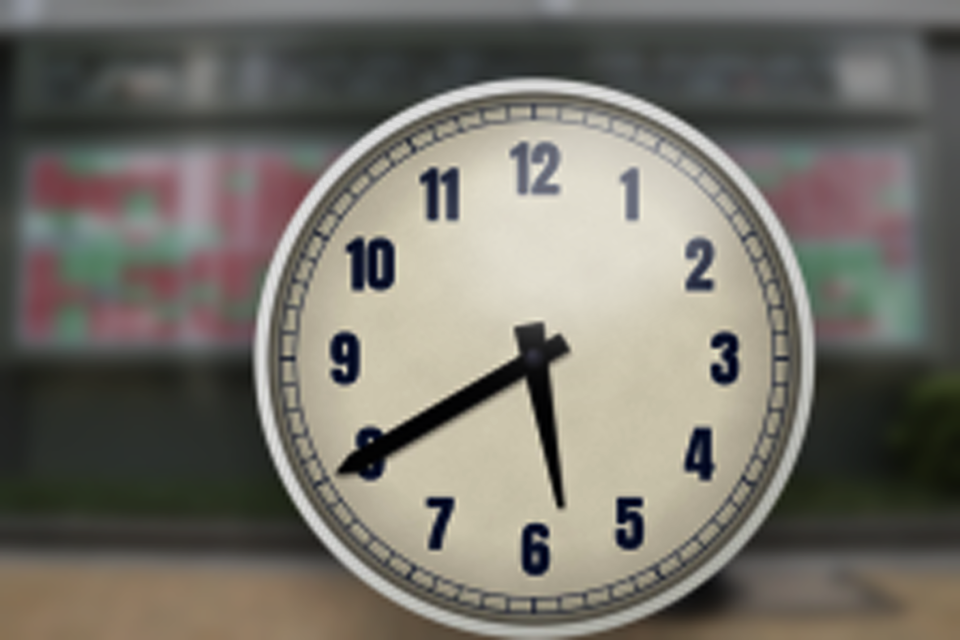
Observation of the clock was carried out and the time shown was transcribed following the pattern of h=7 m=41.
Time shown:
h=5 m=40
